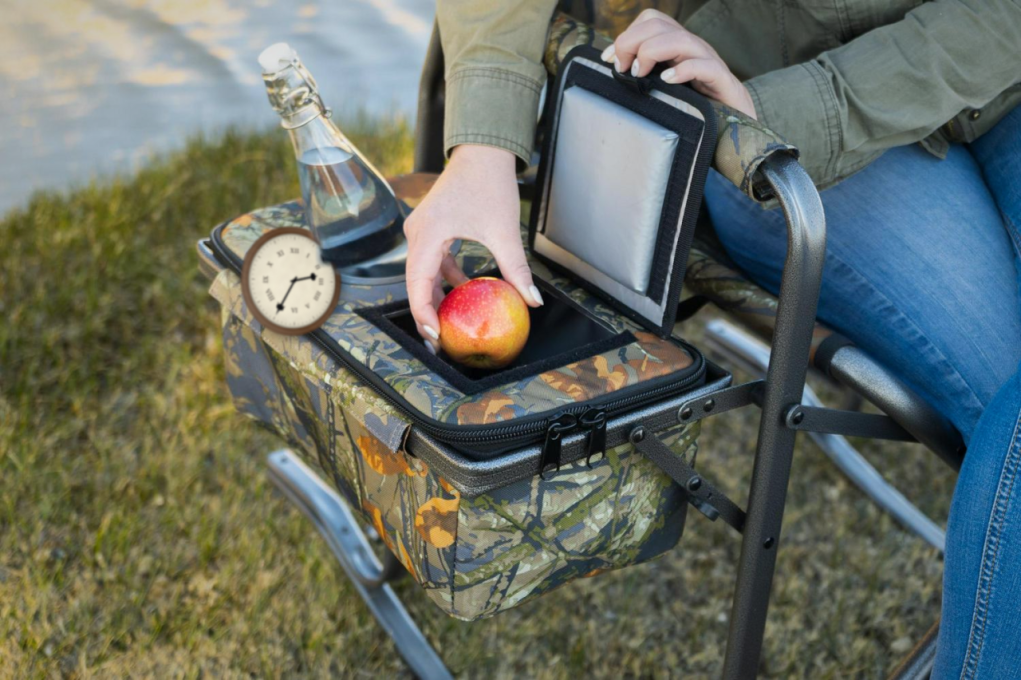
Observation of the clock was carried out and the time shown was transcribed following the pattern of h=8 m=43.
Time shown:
h=2 m=35
